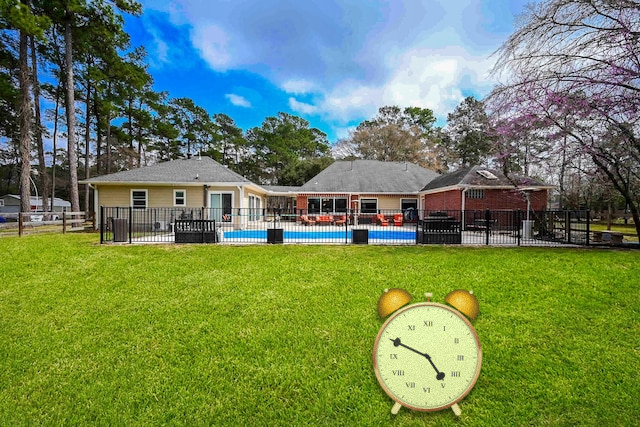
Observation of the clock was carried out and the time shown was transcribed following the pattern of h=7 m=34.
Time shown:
h=4 m=49
